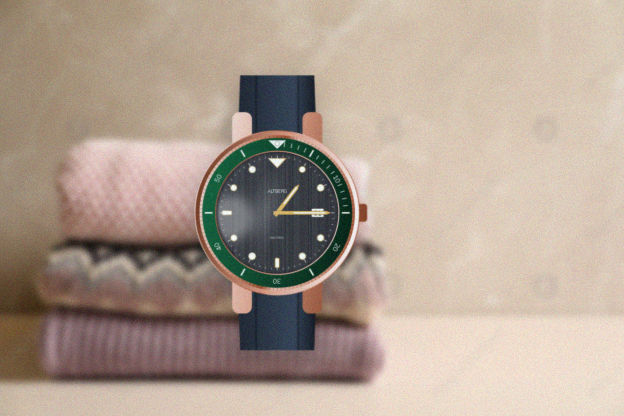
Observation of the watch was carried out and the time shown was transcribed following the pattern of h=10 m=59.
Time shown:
h=1 m=15
